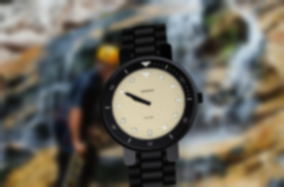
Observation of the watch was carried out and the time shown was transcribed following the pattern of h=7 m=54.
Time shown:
h=9 m=50
